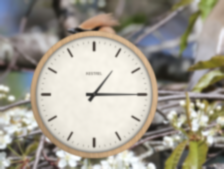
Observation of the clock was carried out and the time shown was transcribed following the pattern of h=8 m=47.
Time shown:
h=1 m=15
